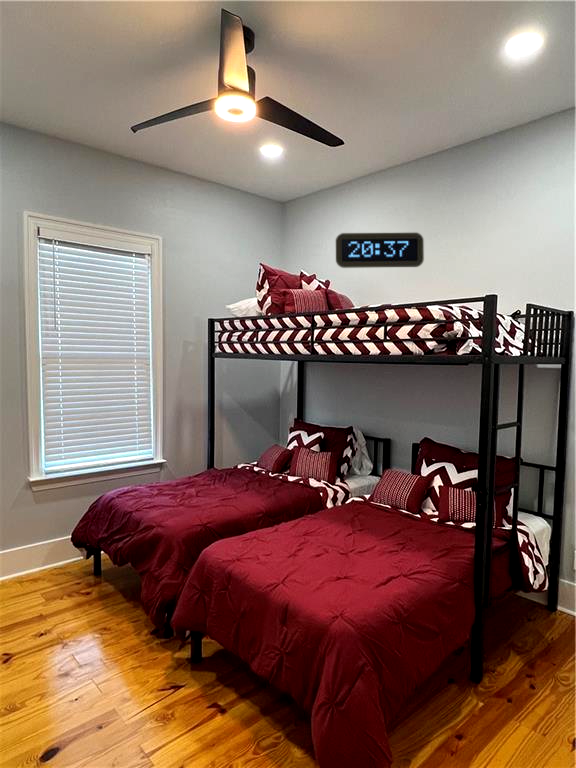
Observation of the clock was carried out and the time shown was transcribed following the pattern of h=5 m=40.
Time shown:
h=20 m=37
